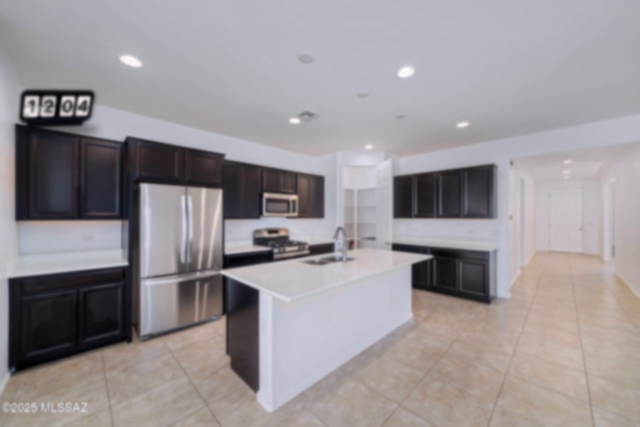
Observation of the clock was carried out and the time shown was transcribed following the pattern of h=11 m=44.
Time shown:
h=12 m=4
